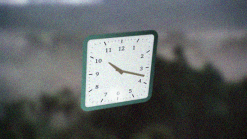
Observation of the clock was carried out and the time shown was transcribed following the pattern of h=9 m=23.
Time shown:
h=10 m=18
